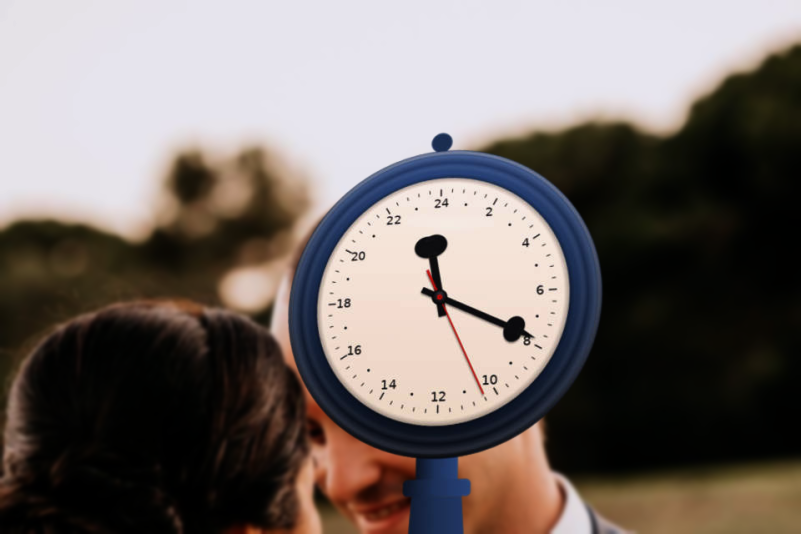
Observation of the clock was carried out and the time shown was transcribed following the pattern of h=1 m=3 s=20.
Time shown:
h=23 m=19 s=26
